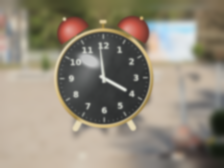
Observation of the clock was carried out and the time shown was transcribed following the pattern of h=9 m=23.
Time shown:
h=3 m=59
